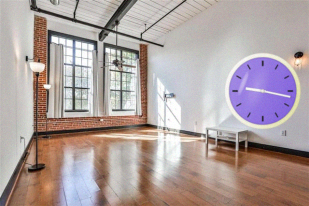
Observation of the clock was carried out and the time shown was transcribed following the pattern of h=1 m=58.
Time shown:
h=9 m=17
